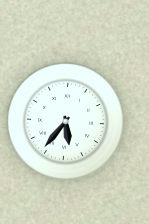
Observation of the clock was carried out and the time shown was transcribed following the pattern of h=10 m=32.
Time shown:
h=5 m=36
